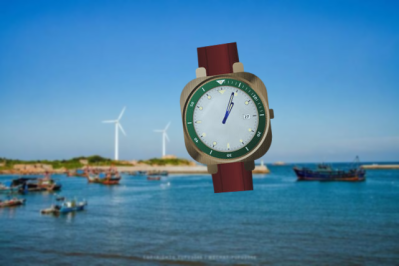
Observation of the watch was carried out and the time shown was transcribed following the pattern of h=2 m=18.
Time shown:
h=1 m=4
